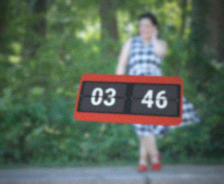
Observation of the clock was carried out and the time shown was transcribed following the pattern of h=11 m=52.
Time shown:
h=3 m=46
